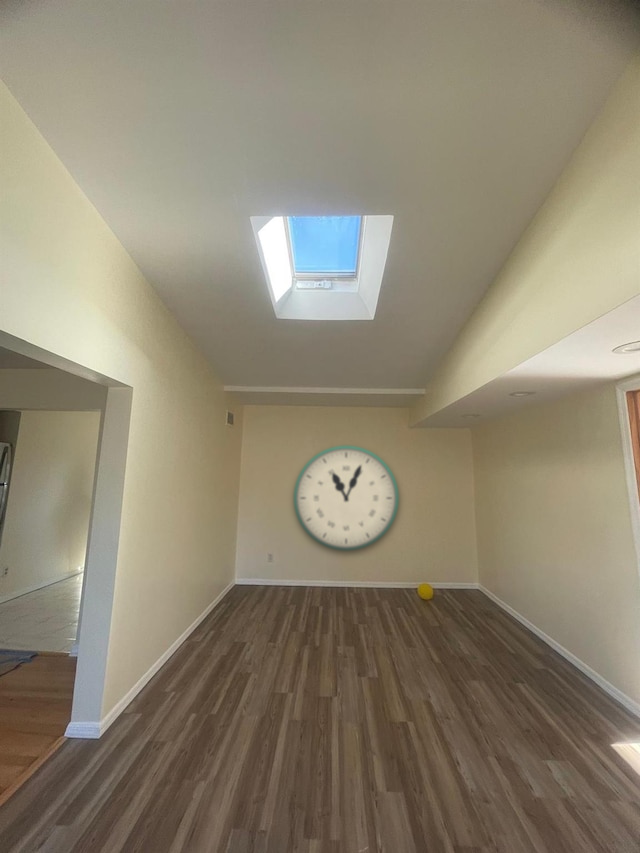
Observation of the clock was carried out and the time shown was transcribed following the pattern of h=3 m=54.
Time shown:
h=11 m=4
